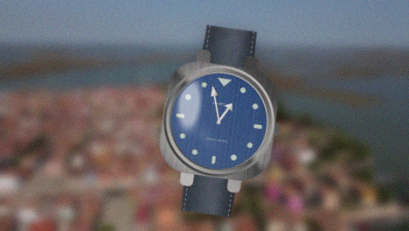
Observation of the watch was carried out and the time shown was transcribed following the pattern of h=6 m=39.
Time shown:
h=12 m=57
